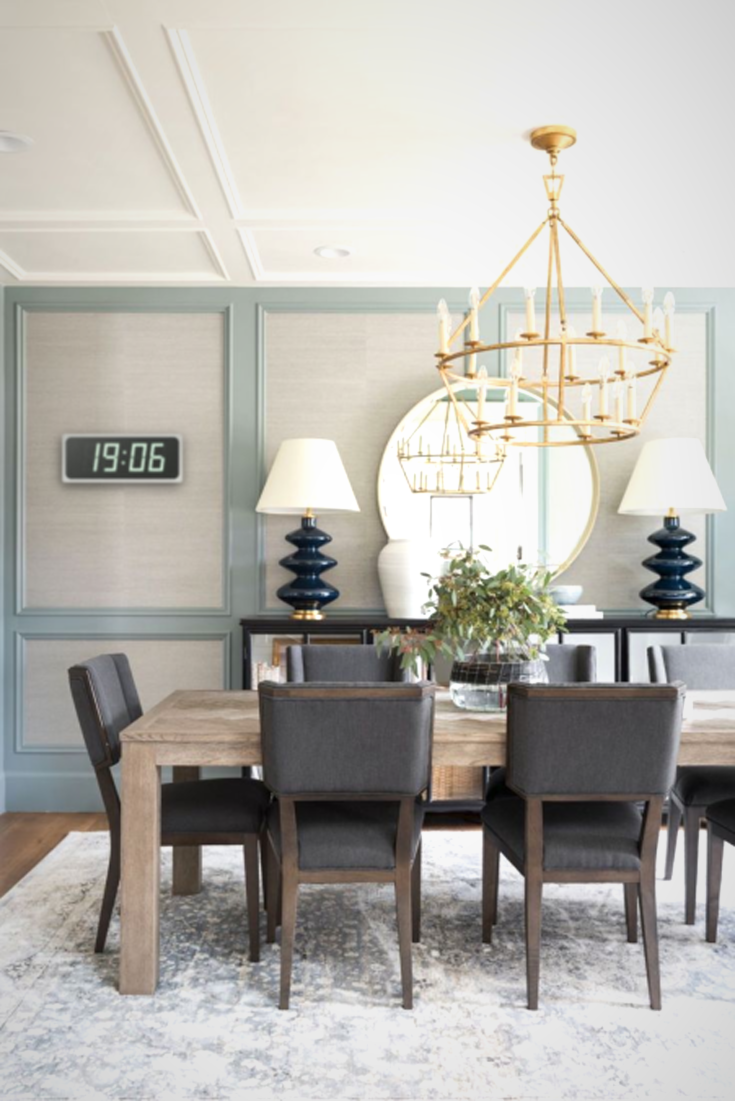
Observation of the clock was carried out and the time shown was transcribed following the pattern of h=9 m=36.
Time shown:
h=19 m=6
